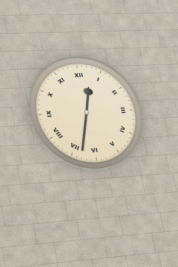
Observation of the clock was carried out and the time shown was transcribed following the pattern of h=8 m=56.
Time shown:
h=12 m=33
